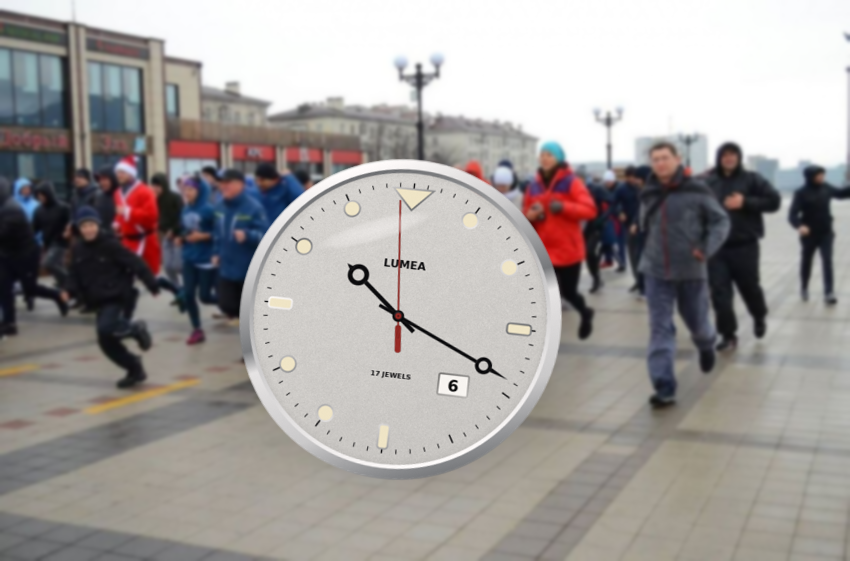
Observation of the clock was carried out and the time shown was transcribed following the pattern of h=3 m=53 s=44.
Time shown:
h=10 m=18 s=59
